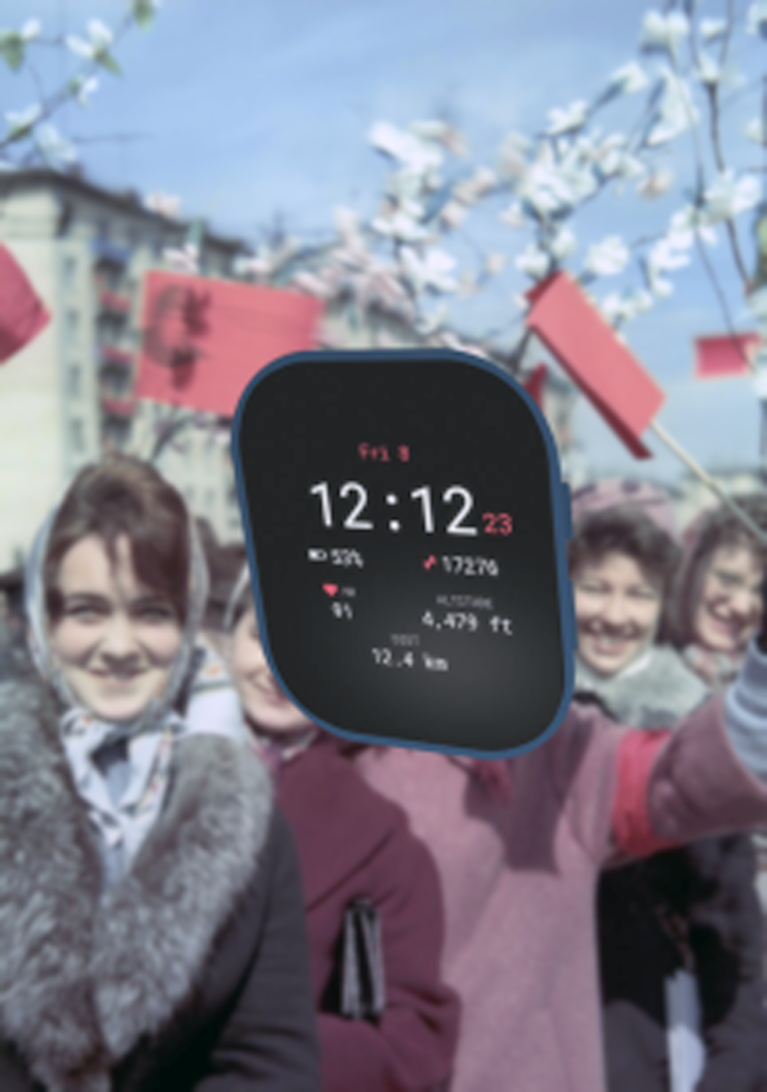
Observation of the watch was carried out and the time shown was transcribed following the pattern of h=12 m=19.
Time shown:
h=12 m=12
